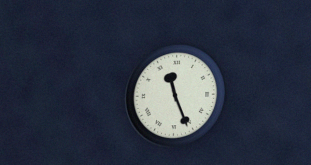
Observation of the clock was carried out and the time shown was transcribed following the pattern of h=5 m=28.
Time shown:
h=11 m=26
